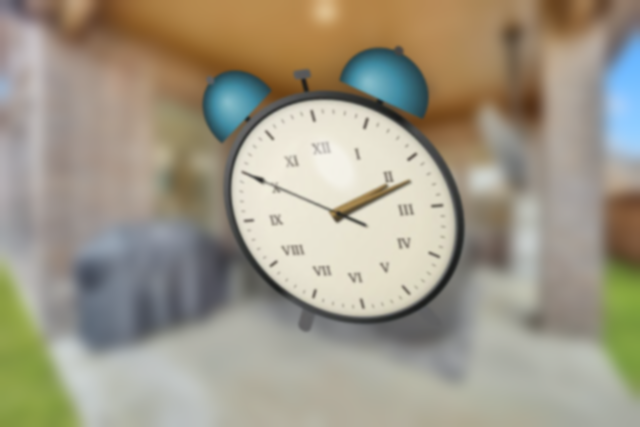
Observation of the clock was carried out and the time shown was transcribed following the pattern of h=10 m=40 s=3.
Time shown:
h=2 m=11 s=50
